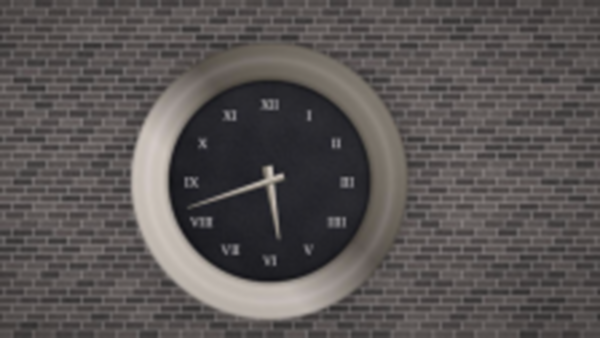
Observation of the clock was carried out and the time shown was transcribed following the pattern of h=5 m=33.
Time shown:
h=5 m=42
